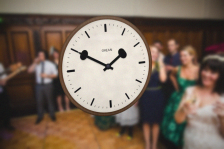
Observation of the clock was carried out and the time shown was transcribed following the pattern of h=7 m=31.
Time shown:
h=1 m=50
